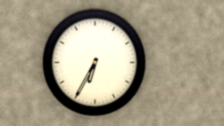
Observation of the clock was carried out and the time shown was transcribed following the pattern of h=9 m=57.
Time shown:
h=6 m=35
